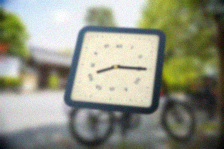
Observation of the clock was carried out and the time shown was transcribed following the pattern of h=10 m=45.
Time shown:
h=8 m=15
